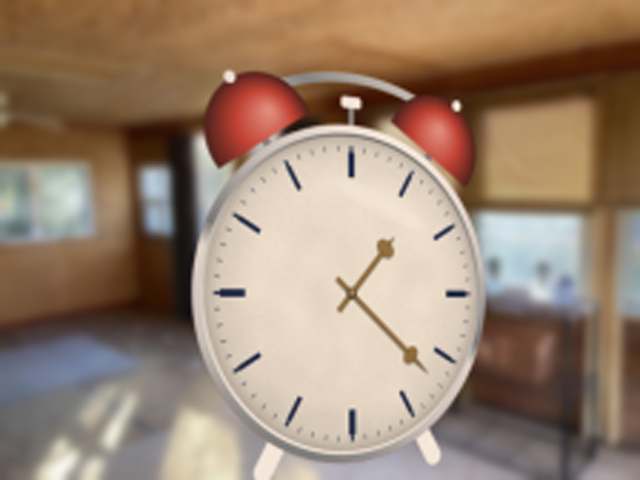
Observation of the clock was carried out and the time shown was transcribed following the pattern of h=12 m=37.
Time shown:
h=1 m=22
